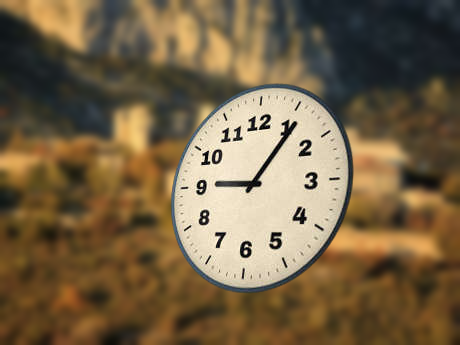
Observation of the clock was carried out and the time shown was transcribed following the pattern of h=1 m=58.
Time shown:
h=9 m=6
